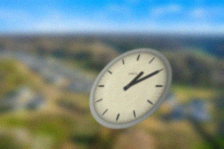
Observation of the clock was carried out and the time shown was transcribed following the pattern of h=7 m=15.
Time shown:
h=1 m=10
